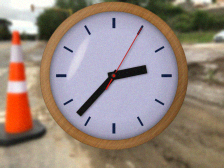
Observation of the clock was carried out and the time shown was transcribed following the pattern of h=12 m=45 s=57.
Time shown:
h=2 m=37 s=5
